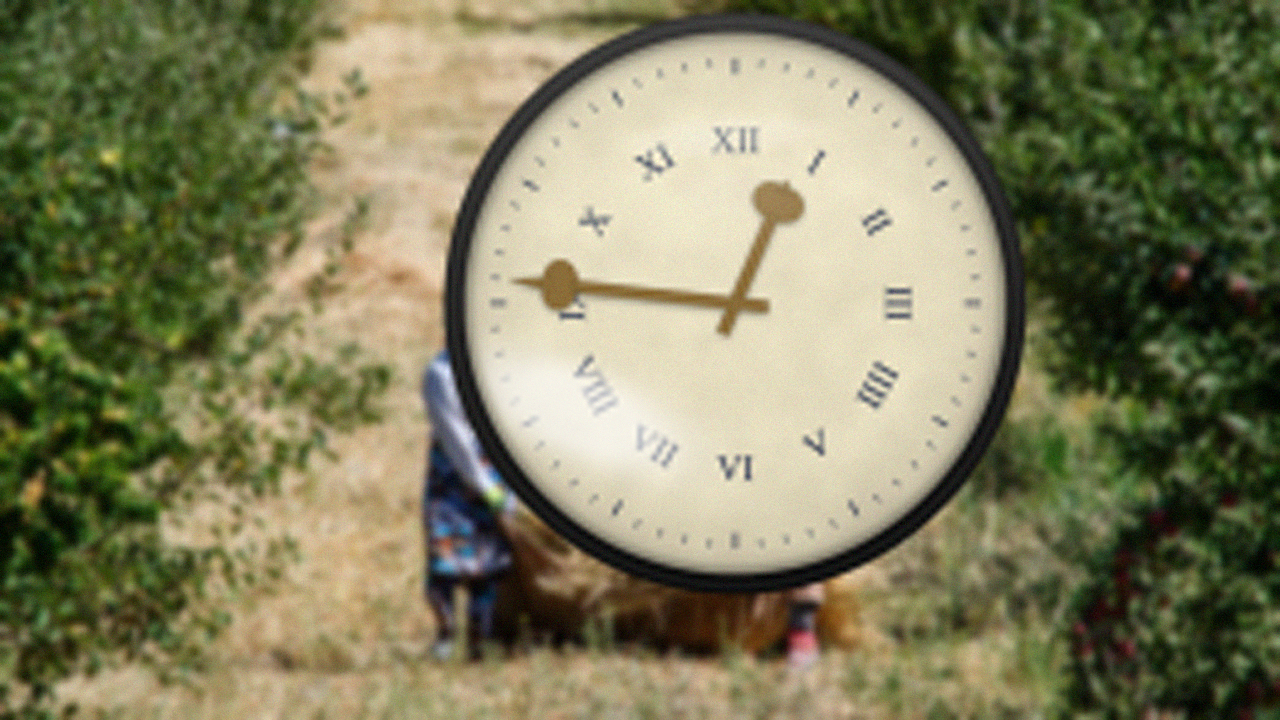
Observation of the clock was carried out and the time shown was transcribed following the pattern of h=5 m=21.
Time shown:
h=12 m=46
